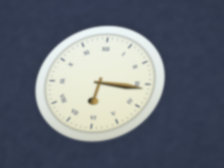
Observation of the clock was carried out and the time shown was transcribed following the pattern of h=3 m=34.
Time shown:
h=6 m=16
